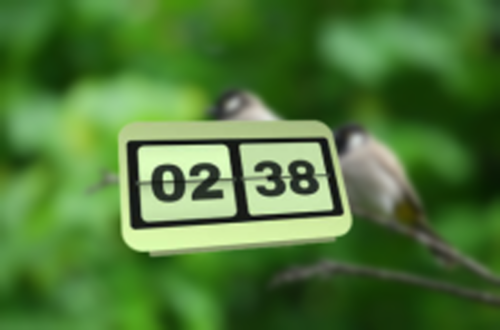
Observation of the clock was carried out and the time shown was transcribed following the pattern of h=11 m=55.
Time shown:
h=2 m=38
